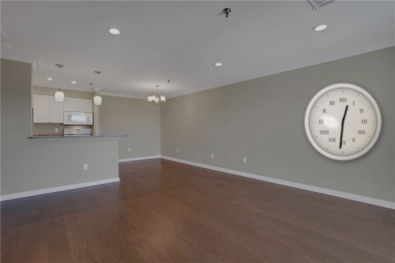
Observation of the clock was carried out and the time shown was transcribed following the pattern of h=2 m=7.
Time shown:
h=12 m=31
